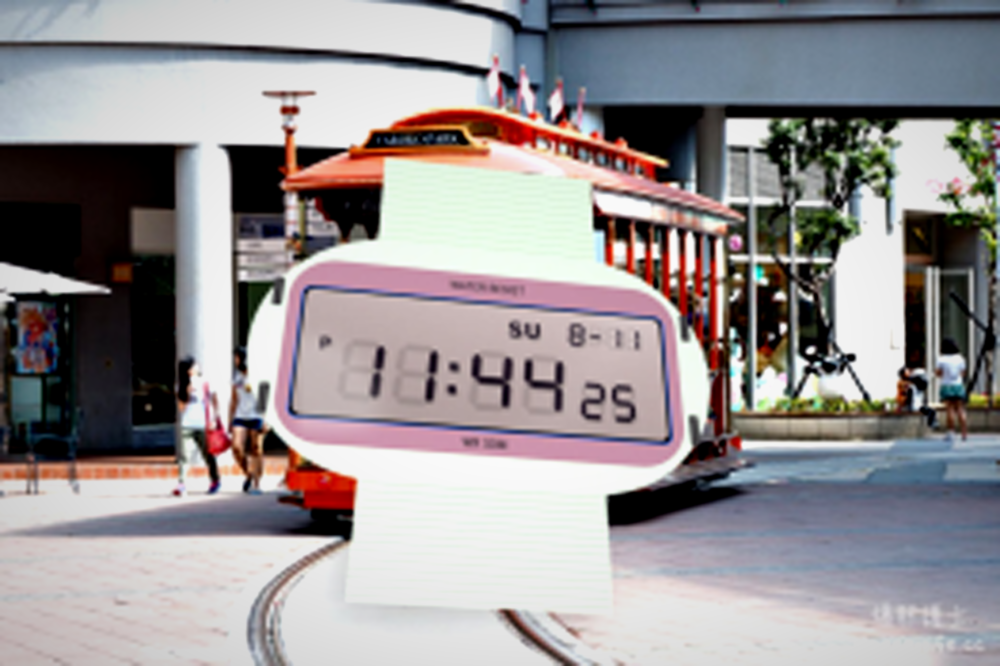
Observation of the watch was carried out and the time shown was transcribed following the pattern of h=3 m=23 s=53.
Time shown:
h=11 m=44 s=25
